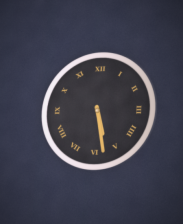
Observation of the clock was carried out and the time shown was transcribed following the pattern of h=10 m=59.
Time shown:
h=5 m=28
